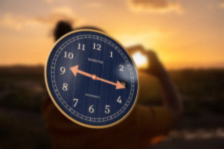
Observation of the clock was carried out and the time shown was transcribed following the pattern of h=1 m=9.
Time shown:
h=9 m=16
